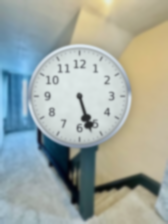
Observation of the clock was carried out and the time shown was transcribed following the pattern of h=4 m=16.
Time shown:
h=5 m=27
